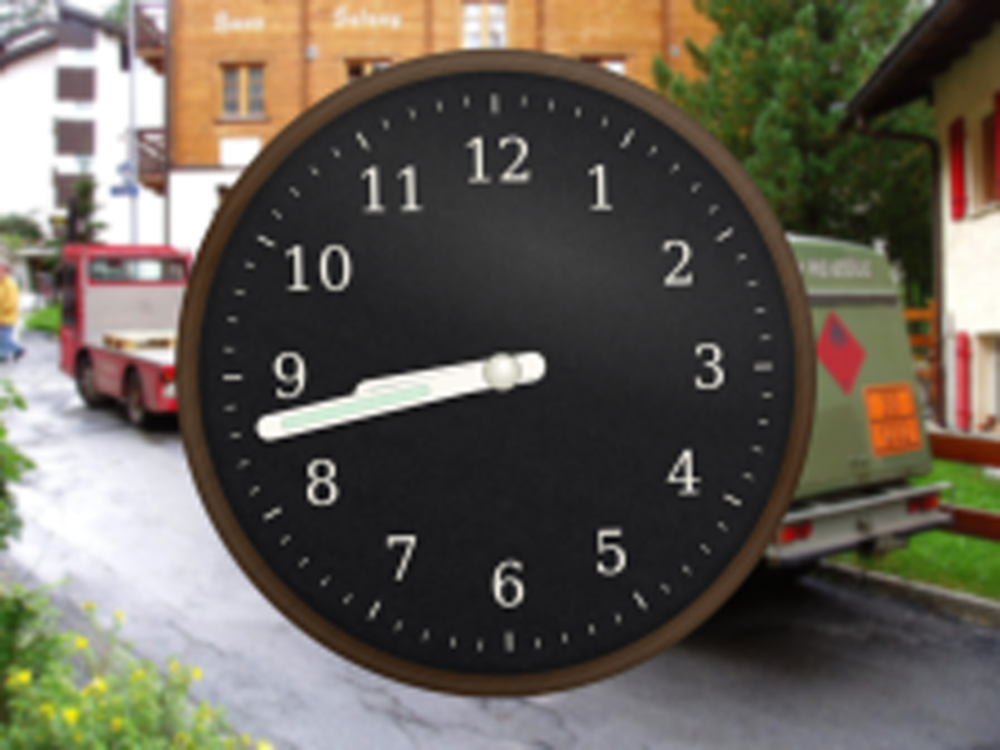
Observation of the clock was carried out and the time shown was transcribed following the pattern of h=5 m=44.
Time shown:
h=8 m=43
